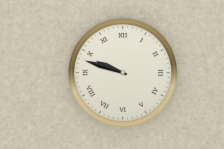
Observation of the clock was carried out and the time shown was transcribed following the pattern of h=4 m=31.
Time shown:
h=9 m=48
